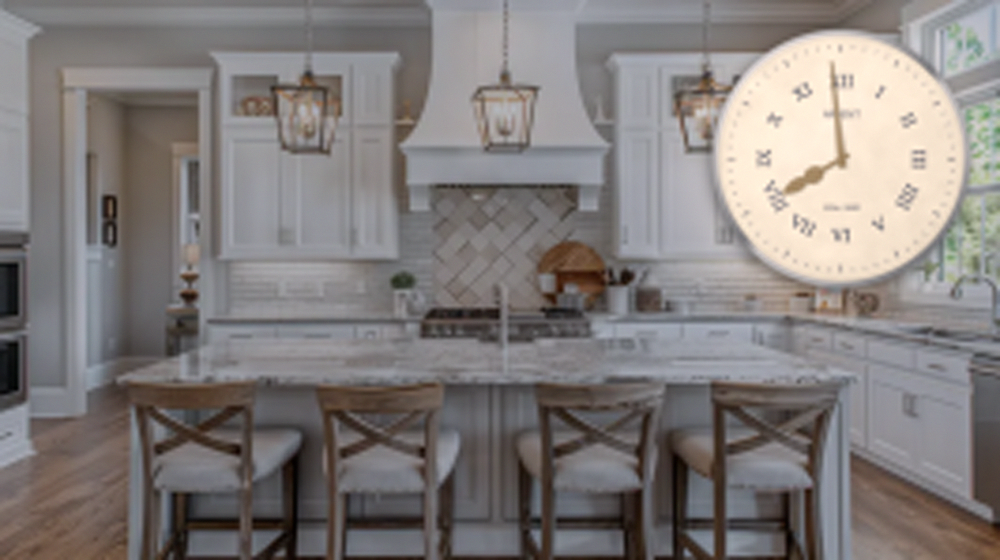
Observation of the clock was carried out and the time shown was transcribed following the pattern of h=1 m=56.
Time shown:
h=7 m=59
